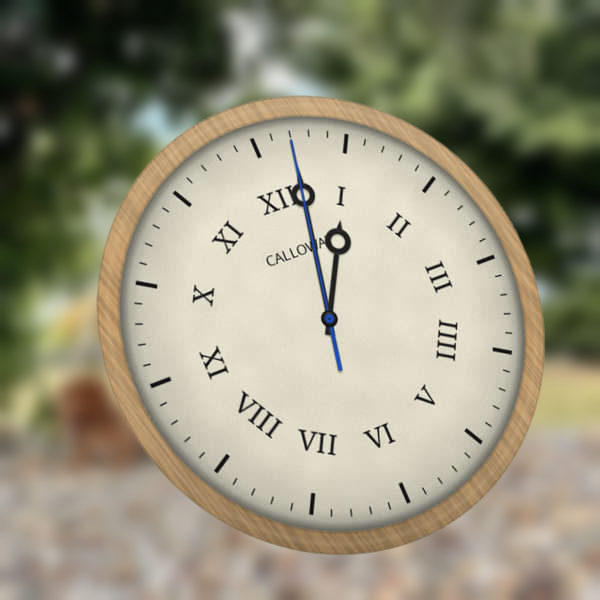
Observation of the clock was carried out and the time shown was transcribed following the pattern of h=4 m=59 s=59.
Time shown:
h=1 m=2 s=2
